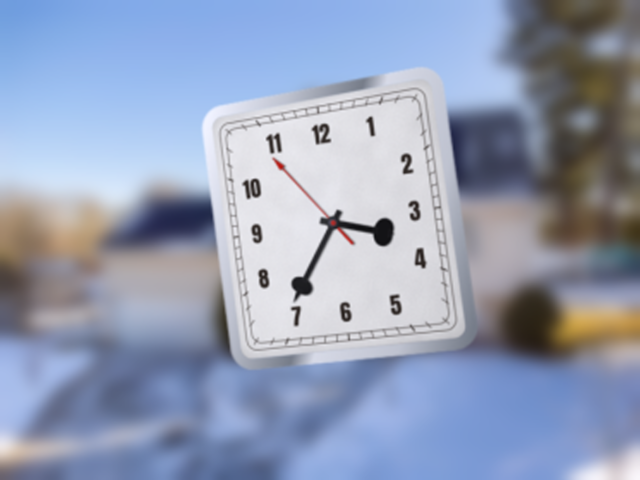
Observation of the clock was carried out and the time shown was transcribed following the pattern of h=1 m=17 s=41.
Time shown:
h=3 m=35 s=54
